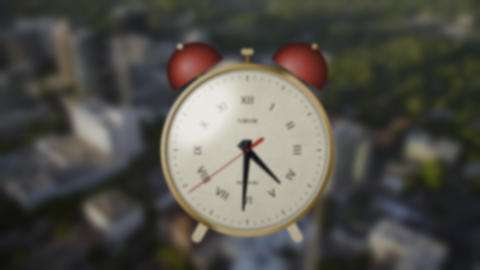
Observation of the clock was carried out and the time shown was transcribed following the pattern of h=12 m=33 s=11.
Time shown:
h=4 m=30 s=39
